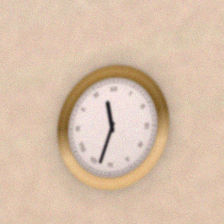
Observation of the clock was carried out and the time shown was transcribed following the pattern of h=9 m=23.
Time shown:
h=11 m=33
